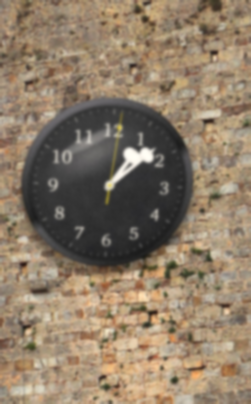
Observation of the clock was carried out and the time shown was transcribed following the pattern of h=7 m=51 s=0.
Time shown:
h=1 m=8 s=1
